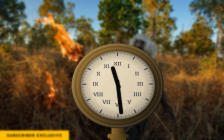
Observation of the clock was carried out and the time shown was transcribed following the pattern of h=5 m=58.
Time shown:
h=11 m=29
